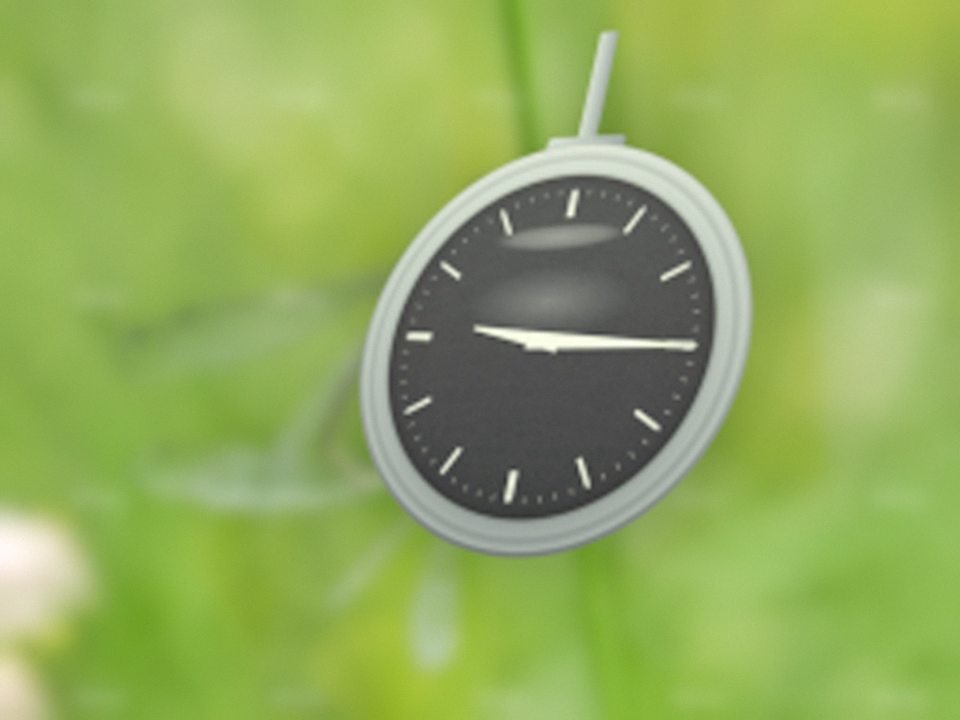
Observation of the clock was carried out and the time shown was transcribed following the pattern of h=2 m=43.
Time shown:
h=9 m=15
